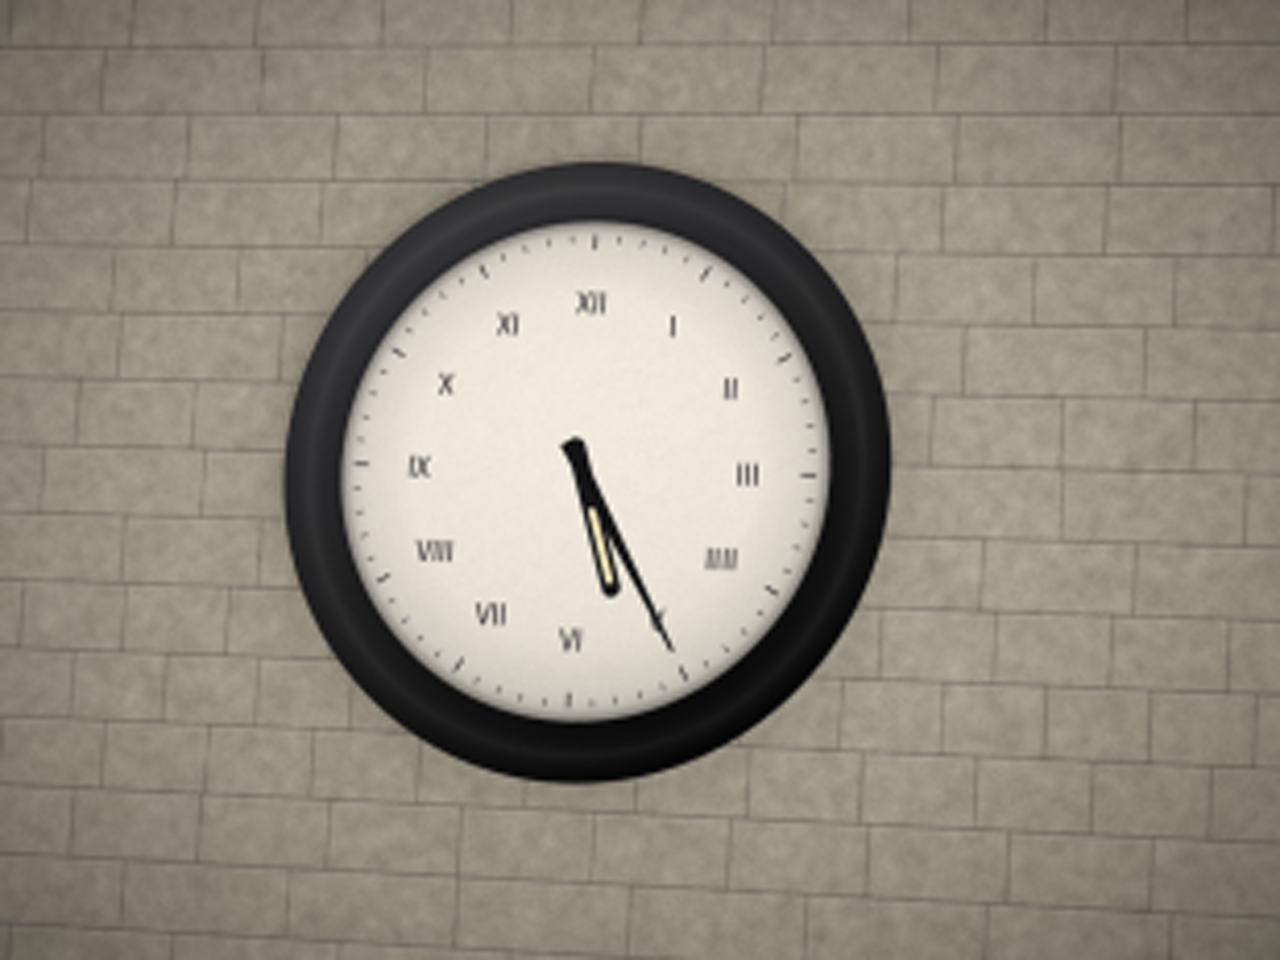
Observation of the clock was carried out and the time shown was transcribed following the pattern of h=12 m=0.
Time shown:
h=5 m=25
